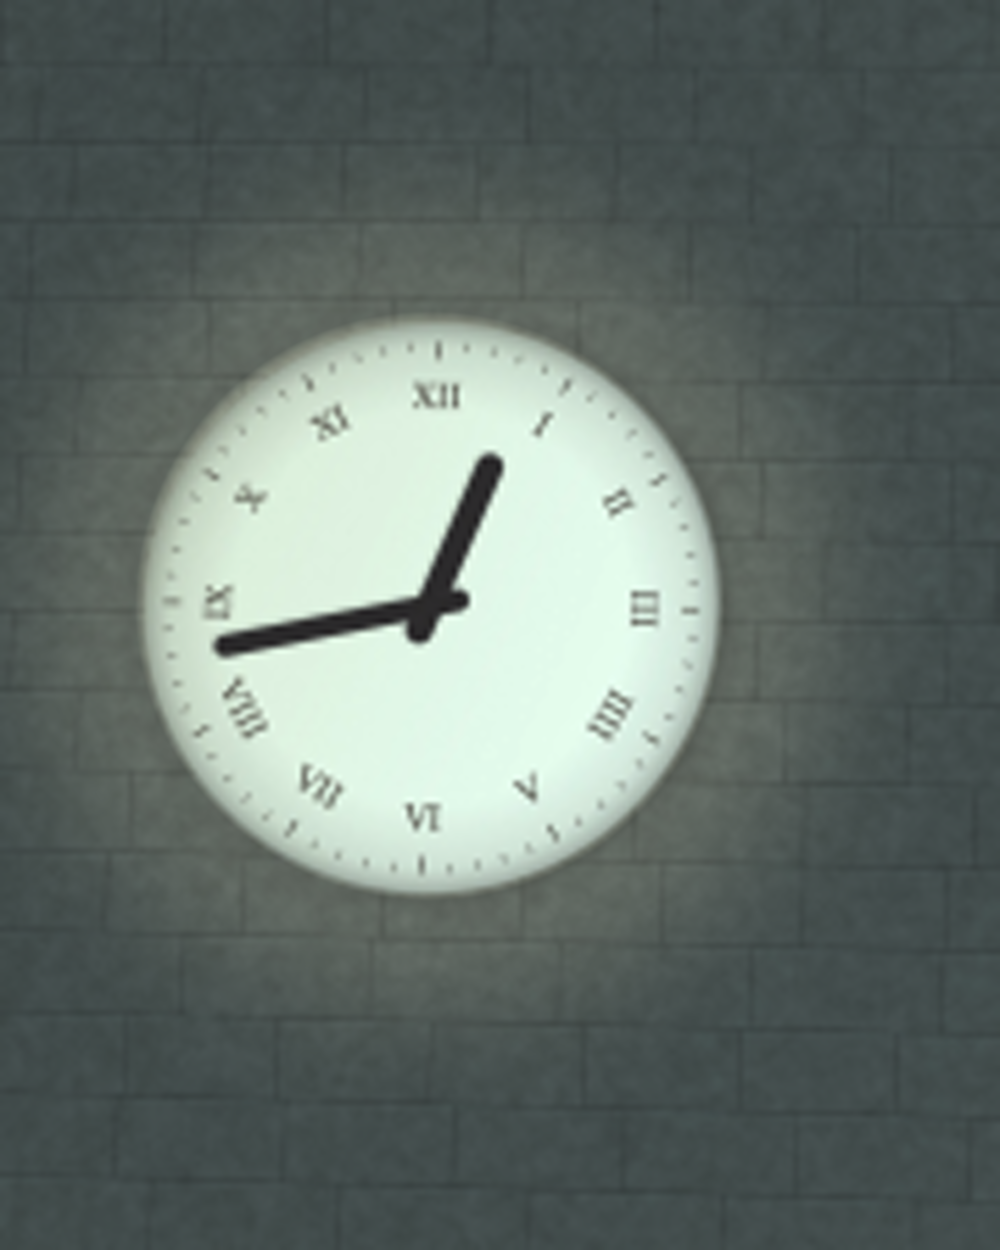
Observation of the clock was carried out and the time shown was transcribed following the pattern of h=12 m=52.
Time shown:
h=12 m=43
